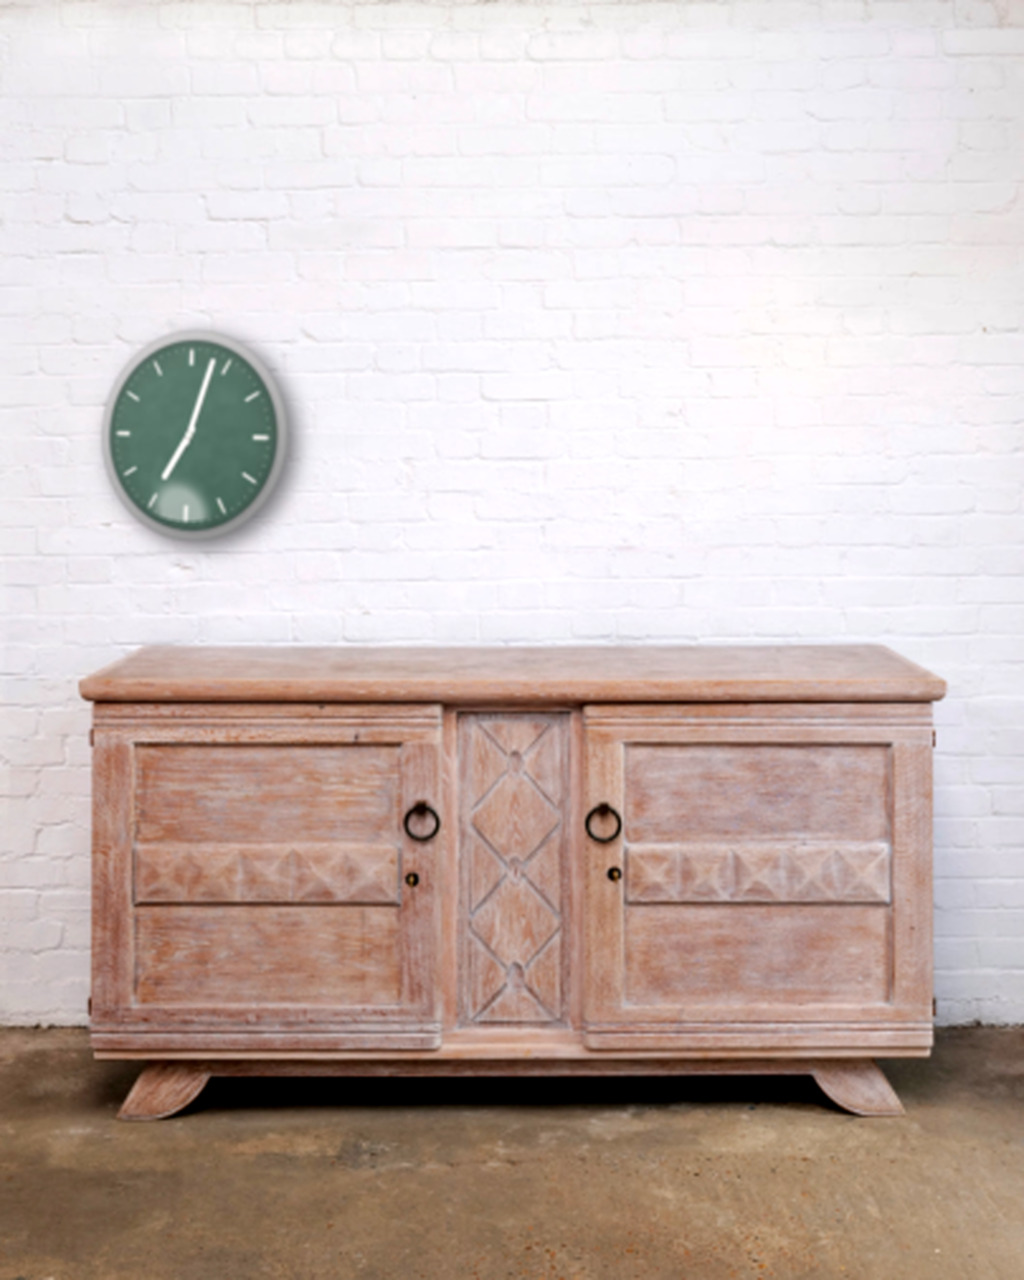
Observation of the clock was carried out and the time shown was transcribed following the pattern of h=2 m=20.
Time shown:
h=7 m=3
